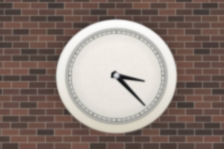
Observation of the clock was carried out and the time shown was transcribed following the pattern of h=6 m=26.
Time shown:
h=3 m=23
